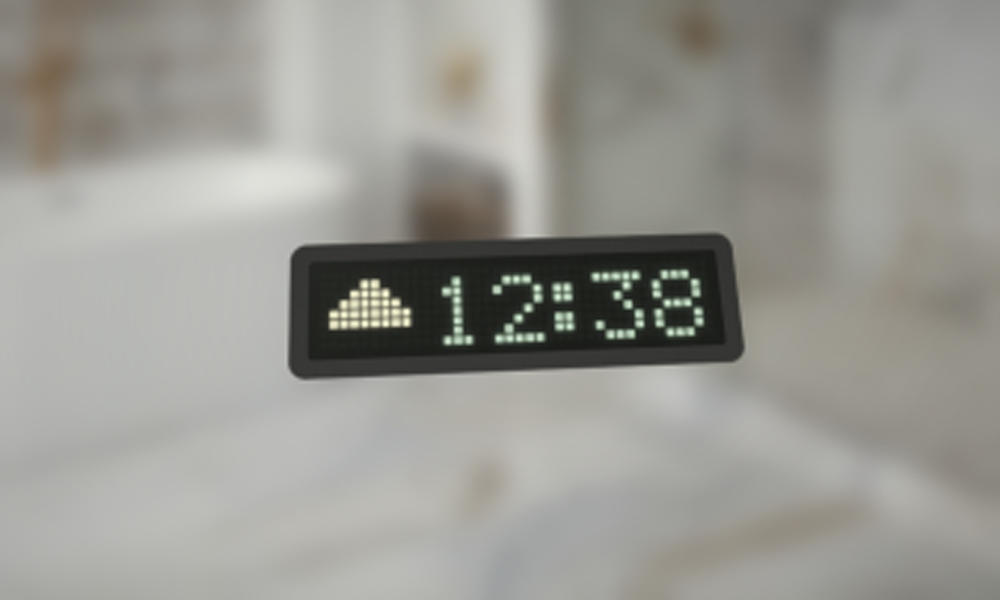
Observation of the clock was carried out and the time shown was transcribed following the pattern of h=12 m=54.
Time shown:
h=12 m=38
